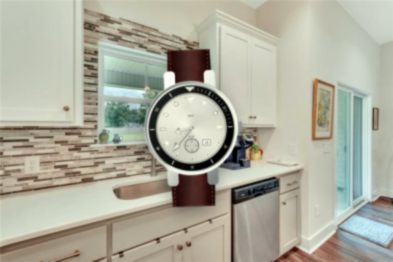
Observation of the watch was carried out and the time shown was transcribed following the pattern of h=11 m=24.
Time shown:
h=8 m=37
